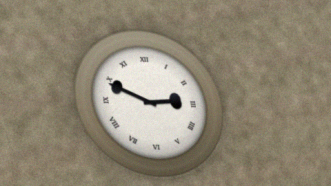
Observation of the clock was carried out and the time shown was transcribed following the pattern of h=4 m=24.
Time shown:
h=2 m=49
